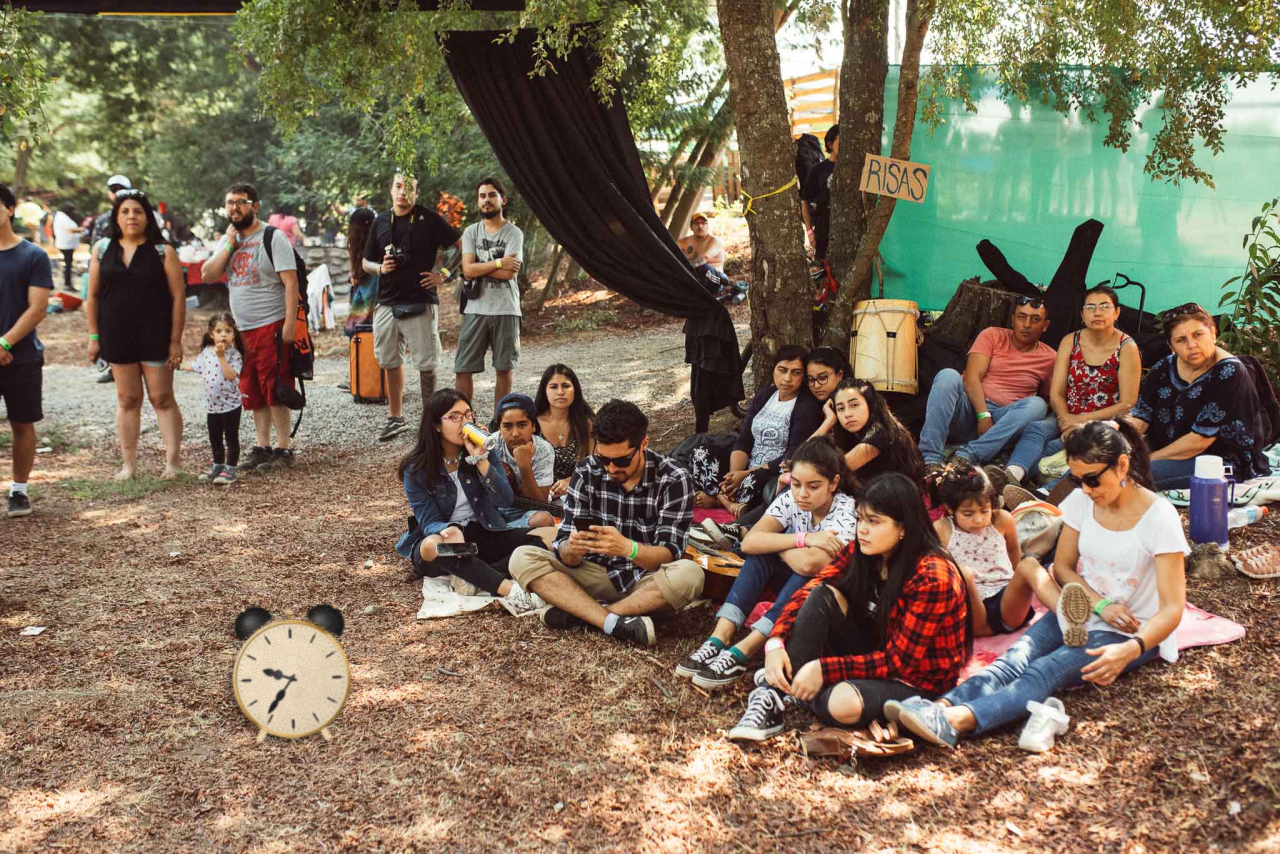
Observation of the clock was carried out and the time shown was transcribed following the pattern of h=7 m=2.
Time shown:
h=9 m=36
